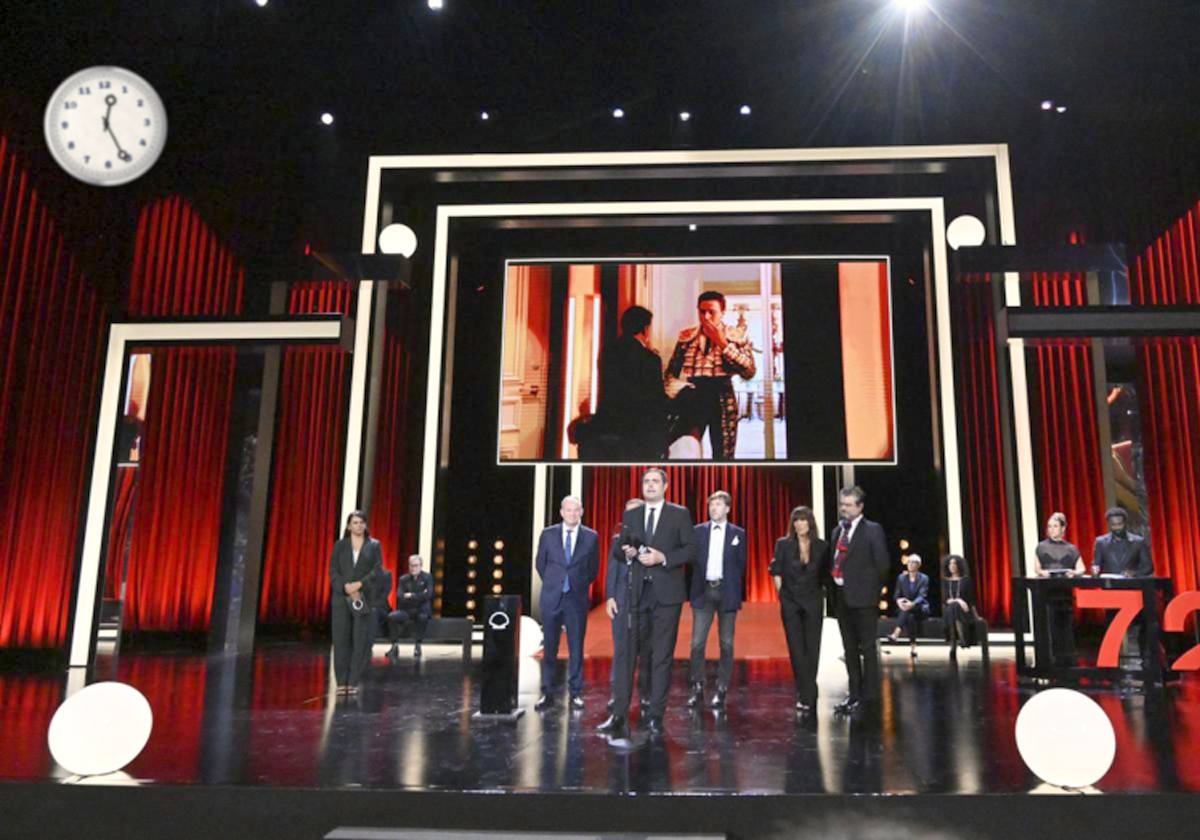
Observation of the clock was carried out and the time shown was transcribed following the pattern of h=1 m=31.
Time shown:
h=12 m=26
